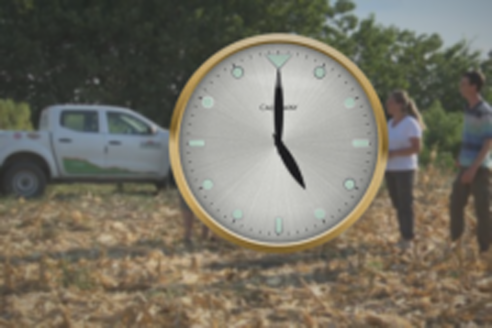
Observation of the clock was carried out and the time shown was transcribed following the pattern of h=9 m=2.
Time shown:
h=5 m=0
